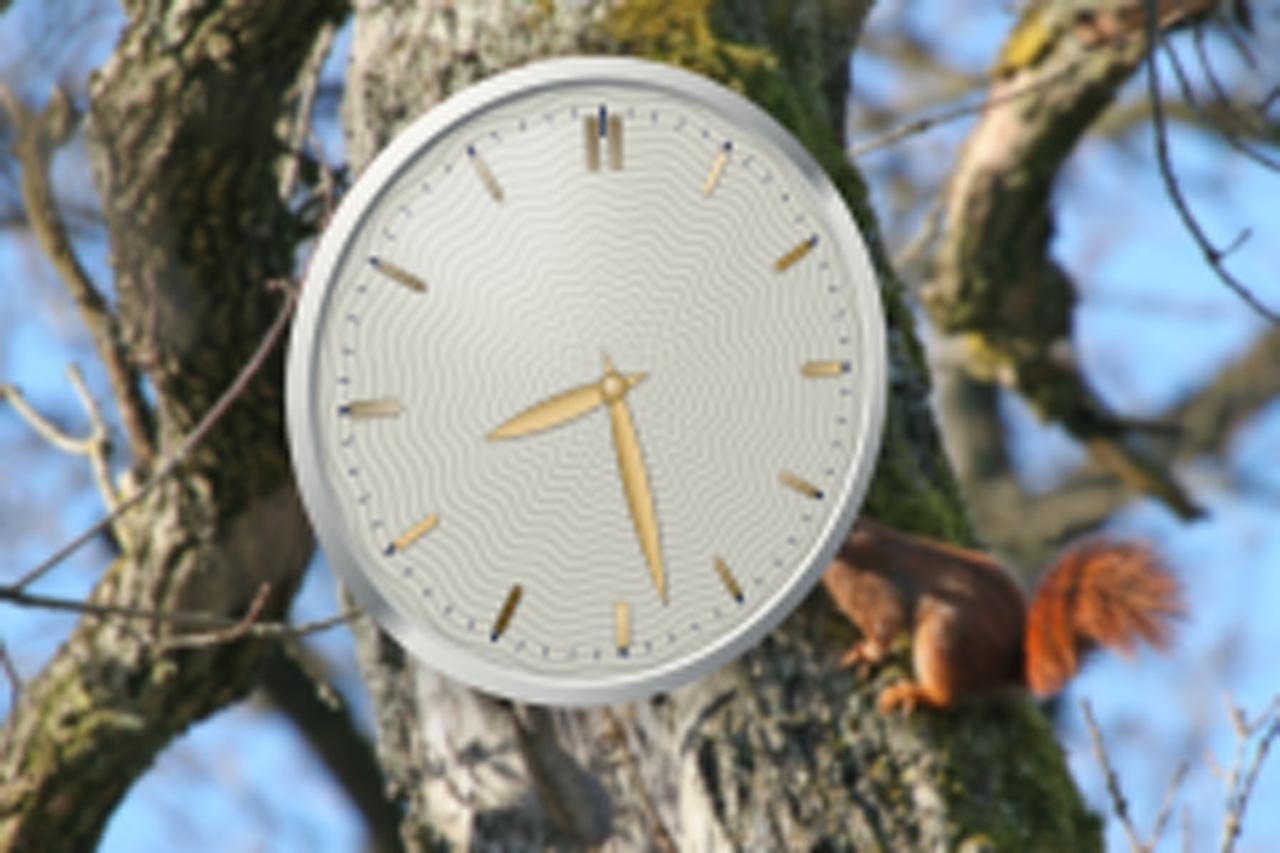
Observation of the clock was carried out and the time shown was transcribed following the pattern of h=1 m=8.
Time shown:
h=8 m=28
